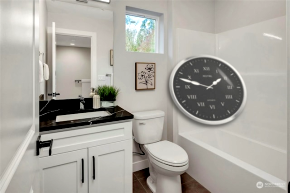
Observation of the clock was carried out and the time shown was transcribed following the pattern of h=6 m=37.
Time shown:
h=1 m=48
